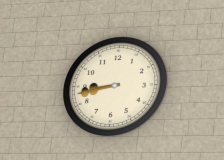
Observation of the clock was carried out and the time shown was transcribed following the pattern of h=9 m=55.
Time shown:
h=8 m=43
